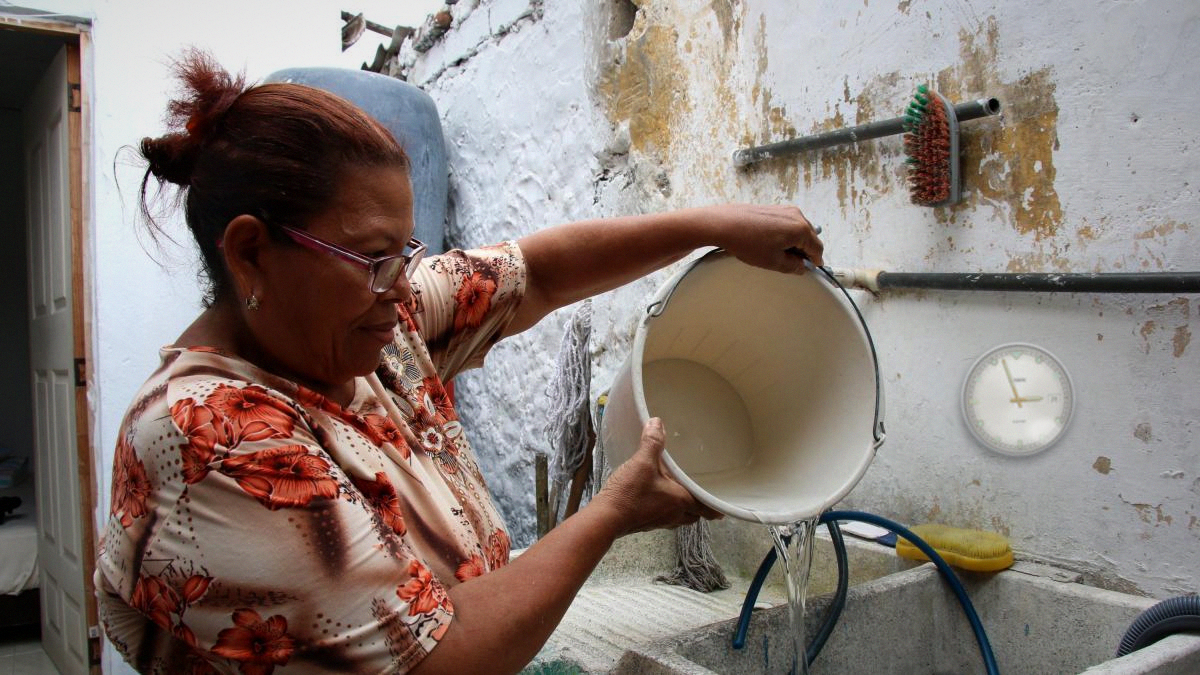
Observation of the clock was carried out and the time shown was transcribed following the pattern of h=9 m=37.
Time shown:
h=2 m=57
